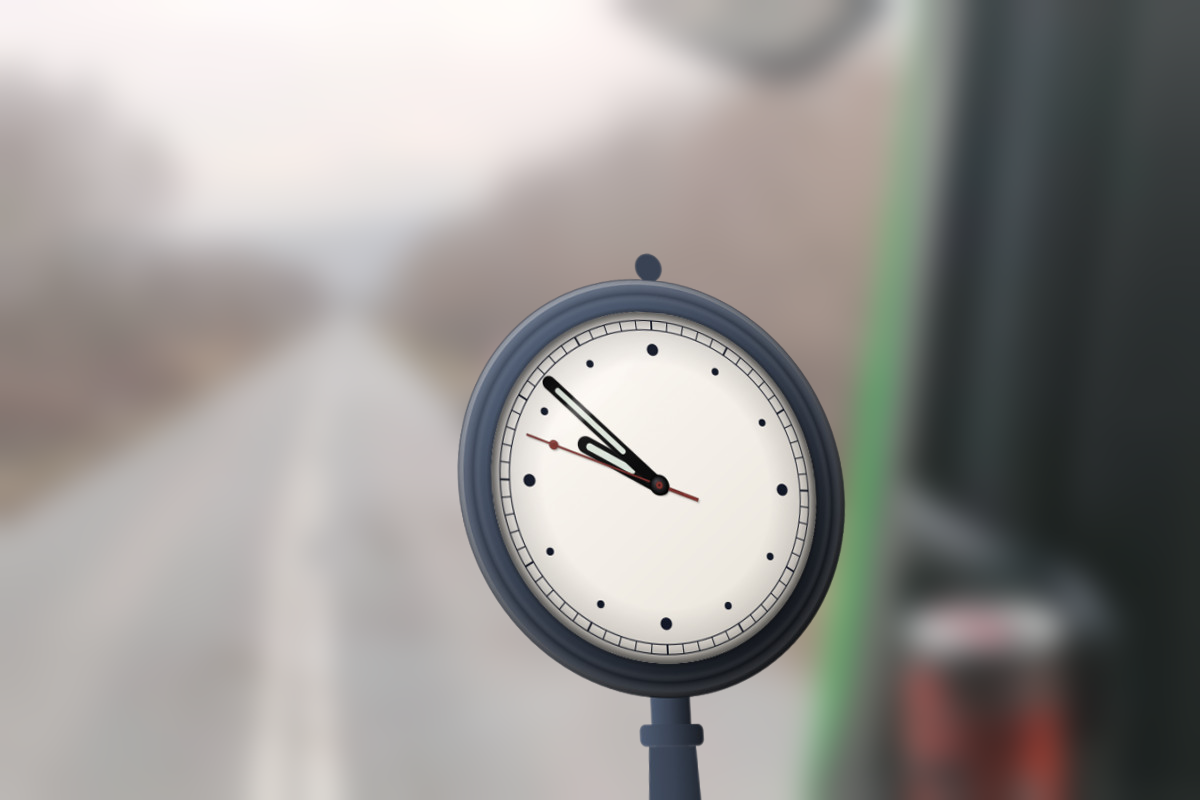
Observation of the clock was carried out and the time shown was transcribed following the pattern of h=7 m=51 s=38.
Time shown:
h=9 m=51 s=48
